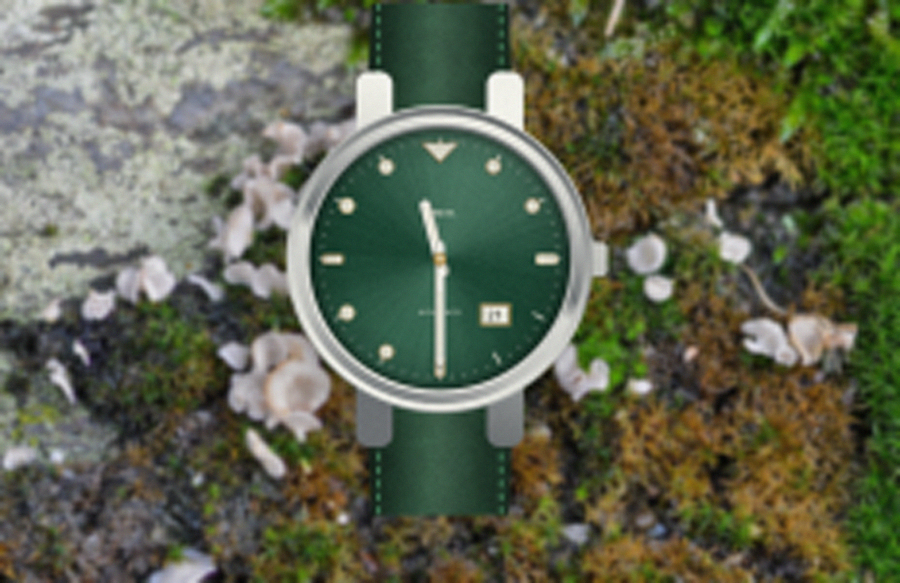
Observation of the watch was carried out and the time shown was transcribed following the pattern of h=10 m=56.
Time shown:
h=11 m=30
